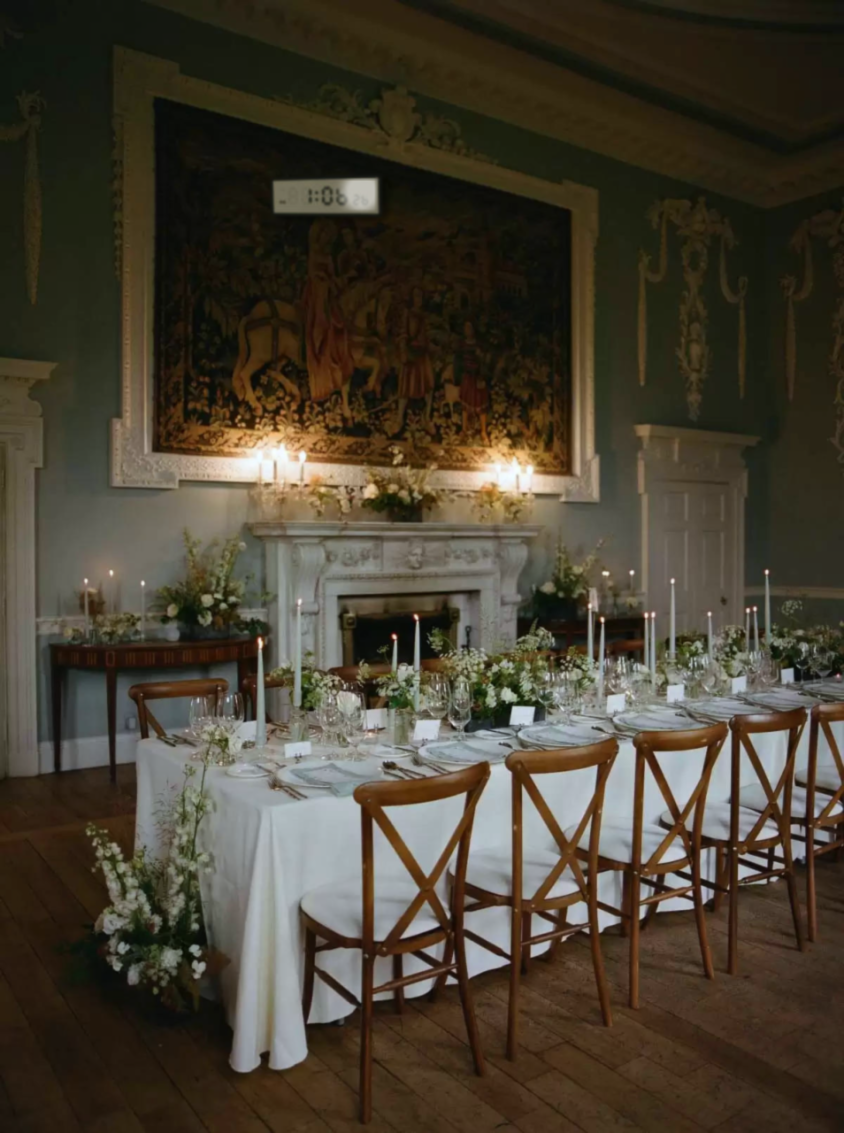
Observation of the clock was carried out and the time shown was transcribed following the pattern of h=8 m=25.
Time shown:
h=1 m=6
